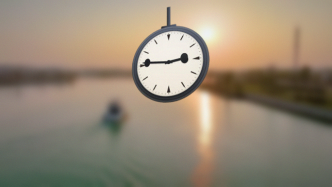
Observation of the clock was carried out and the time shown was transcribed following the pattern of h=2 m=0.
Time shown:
h=2 m=46
